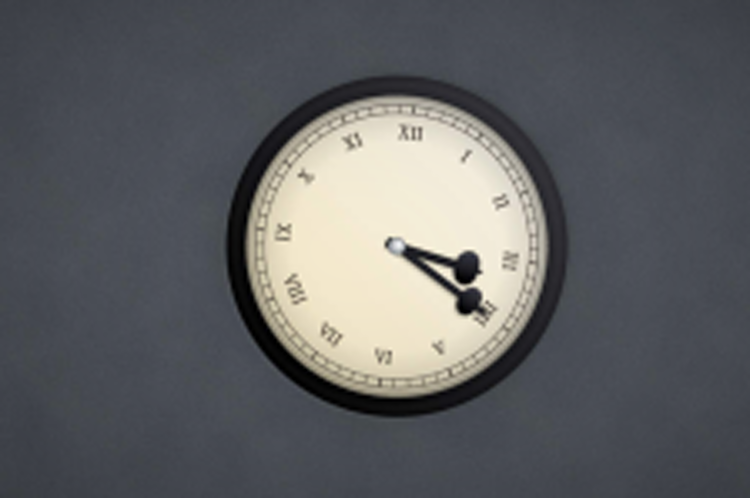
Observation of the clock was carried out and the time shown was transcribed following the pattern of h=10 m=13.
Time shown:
h=3 m=20
